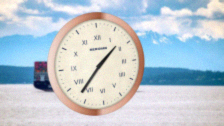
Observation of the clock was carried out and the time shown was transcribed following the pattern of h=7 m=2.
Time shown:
h=1 m=37
